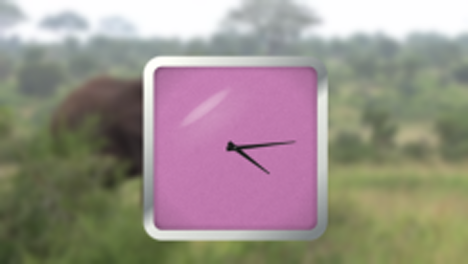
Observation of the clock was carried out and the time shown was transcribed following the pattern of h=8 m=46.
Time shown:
h=4 m=14
